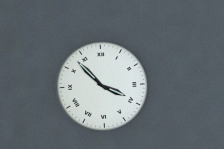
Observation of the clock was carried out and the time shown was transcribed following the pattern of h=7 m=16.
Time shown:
h=3 m=53
